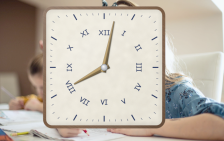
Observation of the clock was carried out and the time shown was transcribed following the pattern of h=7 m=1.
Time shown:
h=8 m=2
